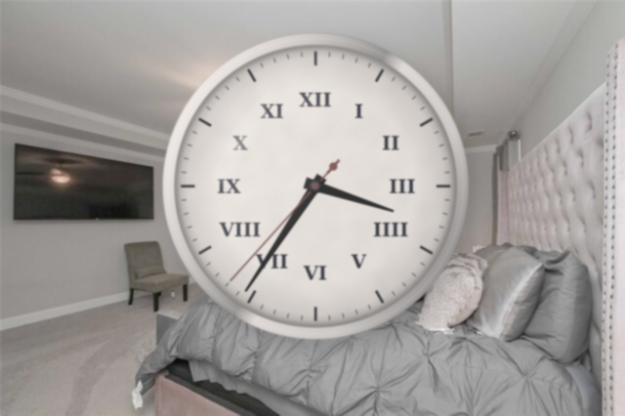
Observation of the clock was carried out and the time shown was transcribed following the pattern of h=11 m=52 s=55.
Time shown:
h=3 m=35 s=37
